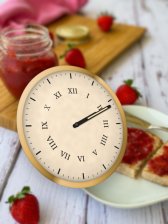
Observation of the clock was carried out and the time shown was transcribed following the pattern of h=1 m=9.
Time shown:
h=2 m=11
